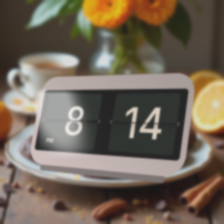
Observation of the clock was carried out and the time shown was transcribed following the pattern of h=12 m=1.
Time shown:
h=8 m=14
